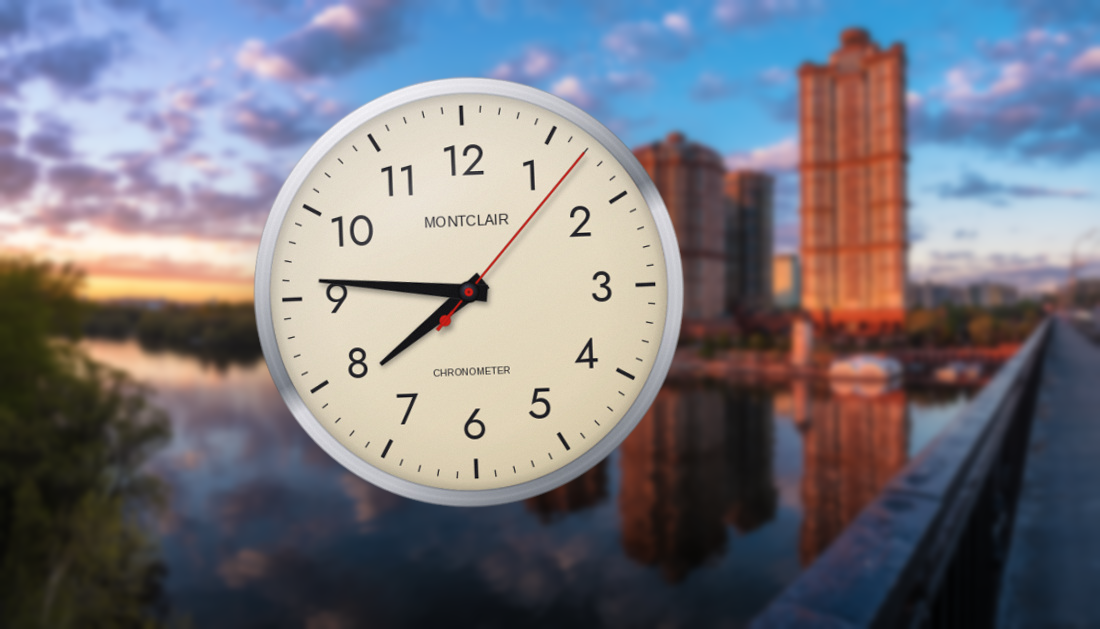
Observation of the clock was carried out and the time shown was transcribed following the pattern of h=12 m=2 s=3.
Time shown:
h=7 m=46 s=7
